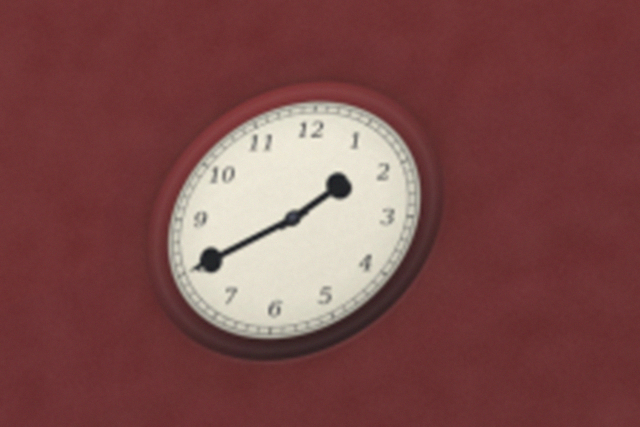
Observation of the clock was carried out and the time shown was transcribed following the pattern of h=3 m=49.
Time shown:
h=1 m=40
